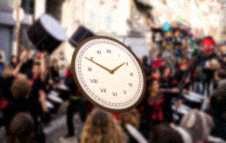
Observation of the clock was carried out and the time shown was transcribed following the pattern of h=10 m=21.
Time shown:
h=1 m=49
